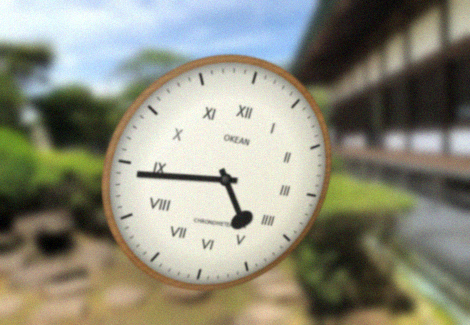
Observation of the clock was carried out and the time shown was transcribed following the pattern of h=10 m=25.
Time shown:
h=4 m=44
